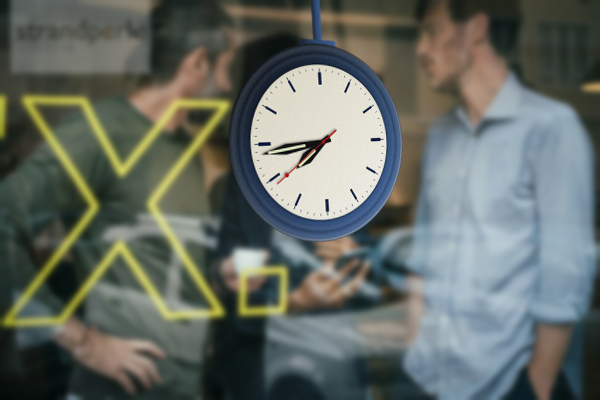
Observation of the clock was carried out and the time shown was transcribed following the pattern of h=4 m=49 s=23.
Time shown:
h=7 m=43 s=39
